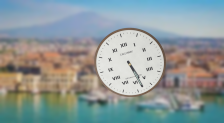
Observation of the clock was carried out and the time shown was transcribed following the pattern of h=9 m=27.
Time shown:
h=5 m=28
